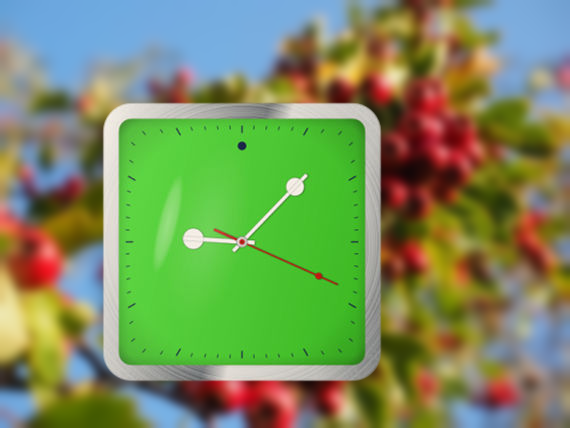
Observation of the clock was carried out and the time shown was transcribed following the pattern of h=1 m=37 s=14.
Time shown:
h=9 m=7 s=19
